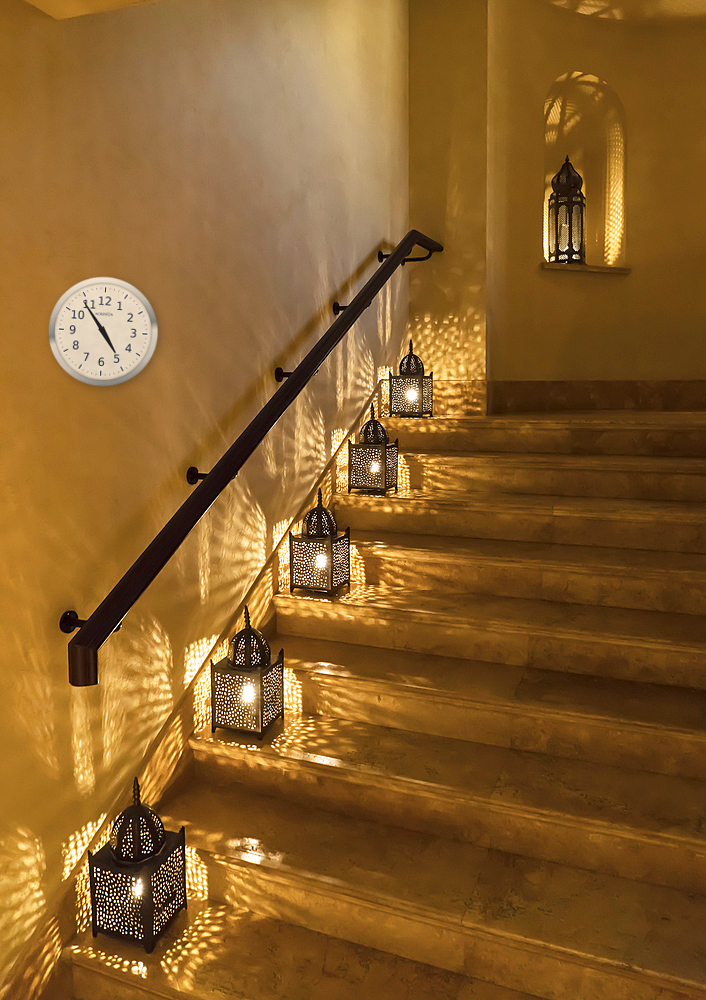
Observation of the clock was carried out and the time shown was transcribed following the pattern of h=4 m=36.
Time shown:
h=4 m=54
